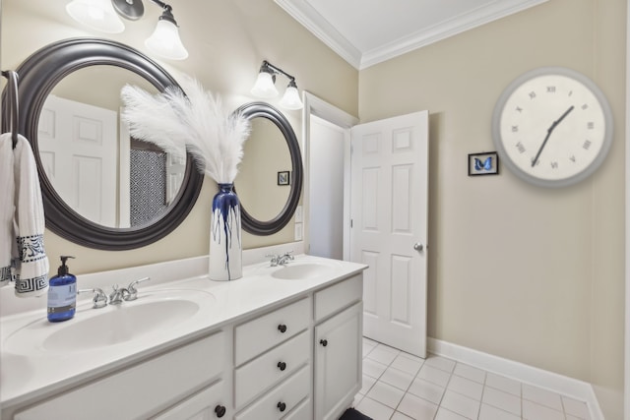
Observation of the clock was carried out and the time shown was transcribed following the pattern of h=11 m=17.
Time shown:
h=1 m=35
